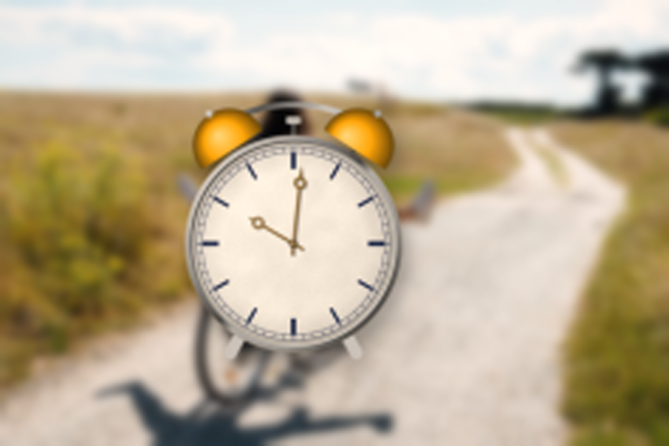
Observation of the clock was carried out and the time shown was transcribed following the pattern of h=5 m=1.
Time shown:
h=10 m=1
